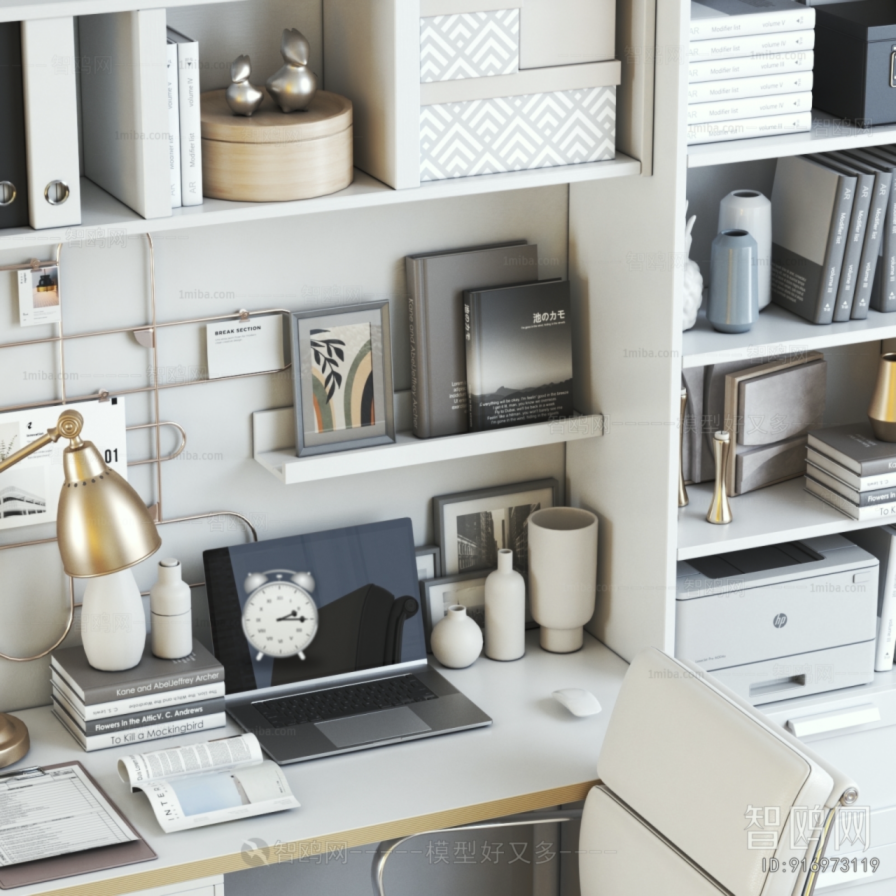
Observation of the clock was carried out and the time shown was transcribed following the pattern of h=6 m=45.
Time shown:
h=2 m=15
